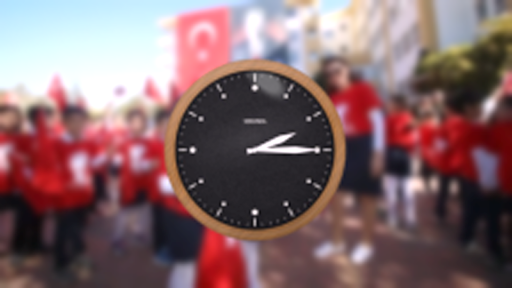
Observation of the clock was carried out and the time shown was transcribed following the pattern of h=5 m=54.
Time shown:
h=2 m=15
